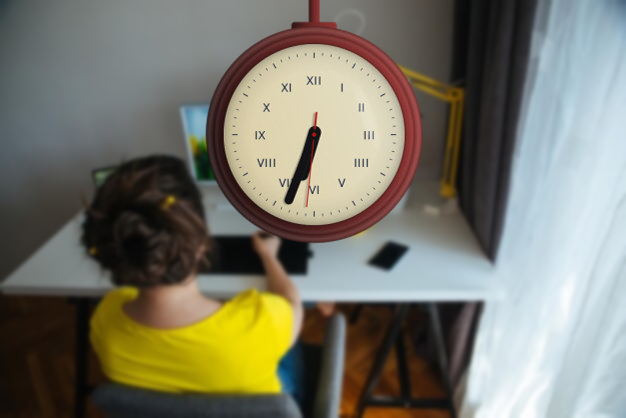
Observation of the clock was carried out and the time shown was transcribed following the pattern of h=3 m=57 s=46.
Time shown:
h=6 m=33 s=31
